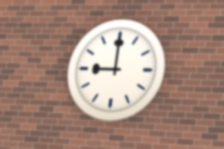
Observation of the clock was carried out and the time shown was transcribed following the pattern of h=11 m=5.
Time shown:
h=9 m=0
